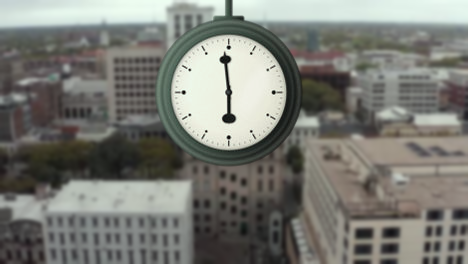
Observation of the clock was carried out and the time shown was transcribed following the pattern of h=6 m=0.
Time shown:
h=5 m=59
